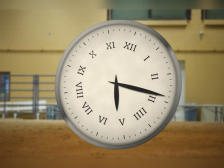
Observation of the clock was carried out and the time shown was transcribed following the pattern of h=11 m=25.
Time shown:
h=5 m=14
